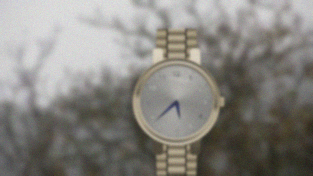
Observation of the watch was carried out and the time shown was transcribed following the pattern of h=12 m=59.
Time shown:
h=5 m=38
